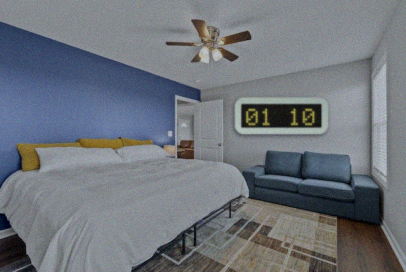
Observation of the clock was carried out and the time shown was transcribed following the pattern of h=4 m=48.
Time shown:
h=1 m=10
